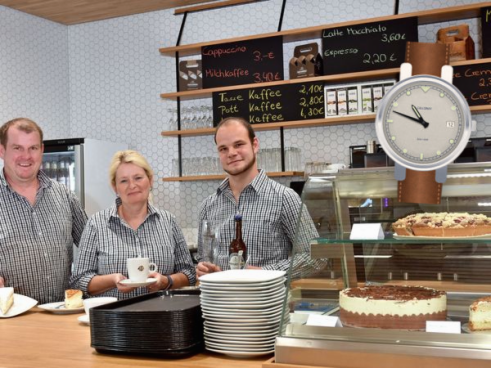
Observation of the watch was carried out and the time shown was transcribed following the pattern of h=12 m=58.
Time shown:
h=10 m=48
